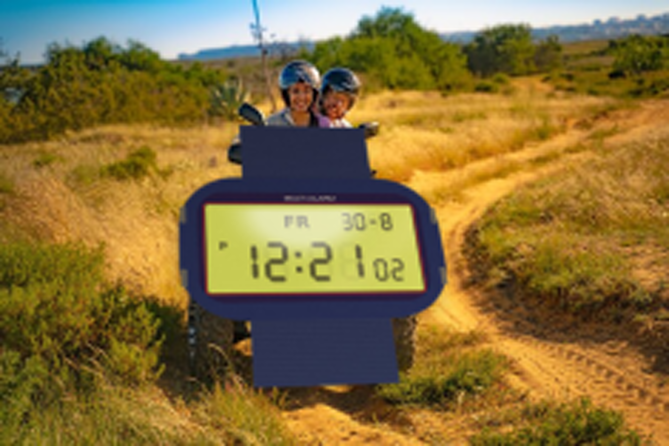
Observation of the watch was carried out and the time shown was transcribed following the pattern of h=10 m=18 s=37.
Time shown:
h=12 m=21 s=2
